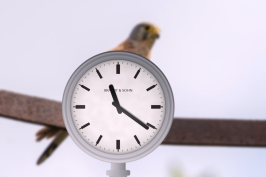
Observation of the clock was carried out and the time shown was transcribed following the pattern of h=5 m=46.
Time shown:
h=11 m=21
